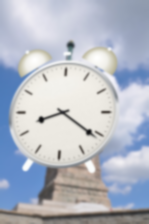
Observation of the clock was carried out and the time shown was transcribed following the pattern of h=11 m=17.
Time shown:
h=8 m=21
